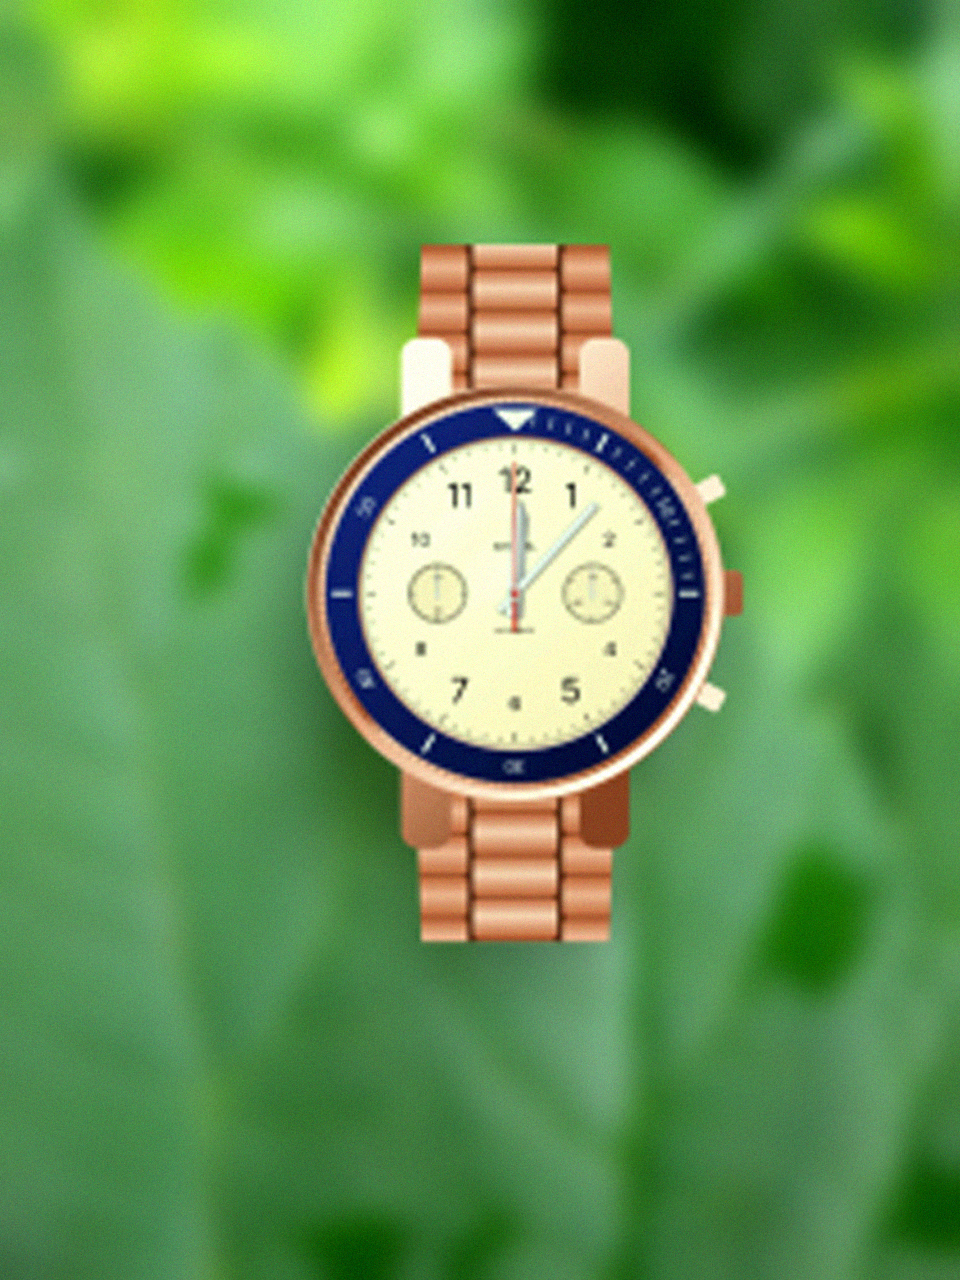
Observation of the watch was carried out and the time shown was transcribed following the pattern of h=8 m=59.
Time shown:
h=12 m=7
